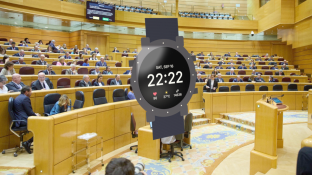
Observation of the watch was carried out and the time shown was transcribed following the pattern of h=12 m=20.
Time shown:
h=22 m=22
